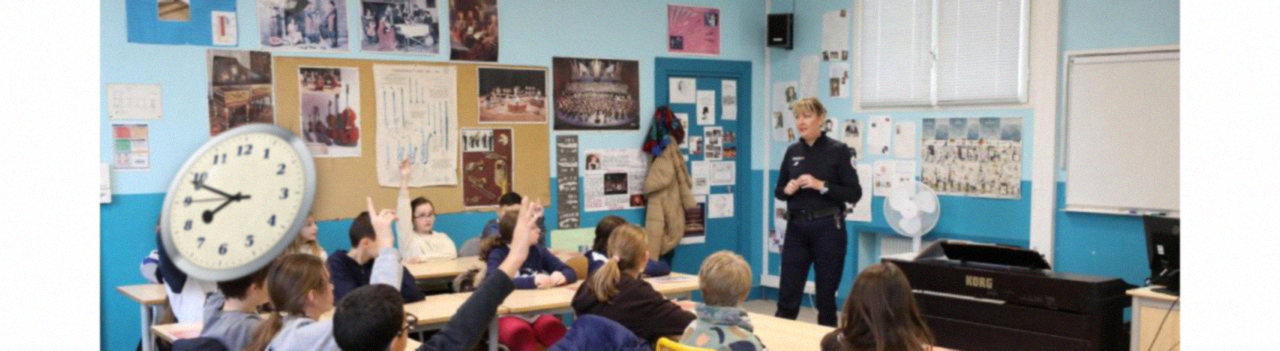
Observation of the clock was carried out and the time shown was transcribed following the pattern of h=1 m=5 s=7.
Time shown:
h=7 m=48 s=45
